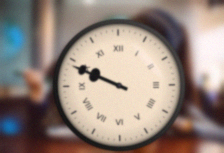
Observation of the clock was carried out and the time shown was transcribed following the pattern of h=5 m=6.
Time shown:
h=9 m=49
